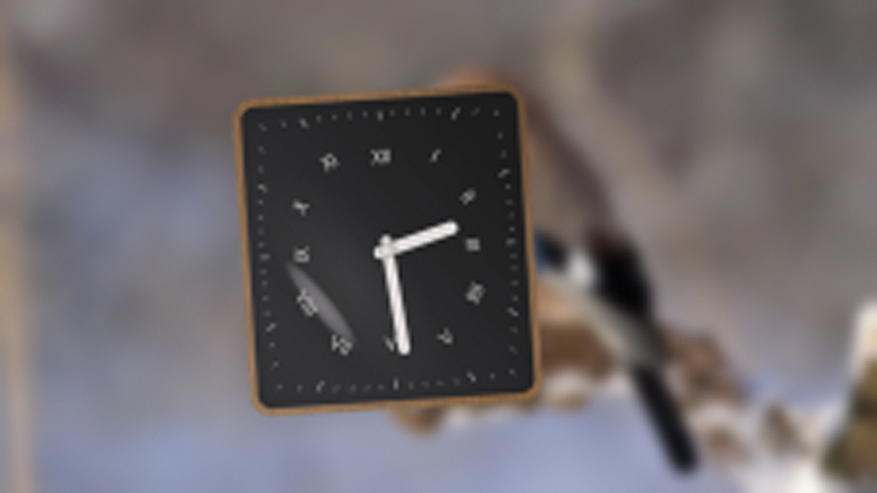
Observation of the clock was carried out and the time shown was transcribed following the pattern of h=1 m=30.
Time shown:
h=2 m=29
